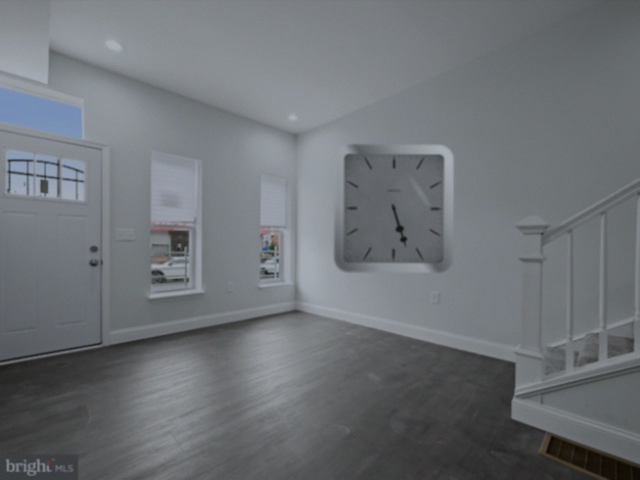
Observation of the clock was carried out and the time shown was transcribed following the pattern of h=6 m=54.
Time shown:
h=5 m=27
